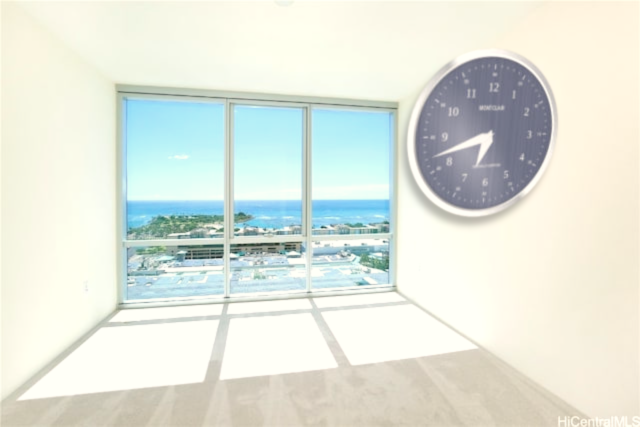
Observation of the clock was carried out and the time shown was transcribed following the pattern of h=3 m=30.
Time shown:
h=6 m=42
